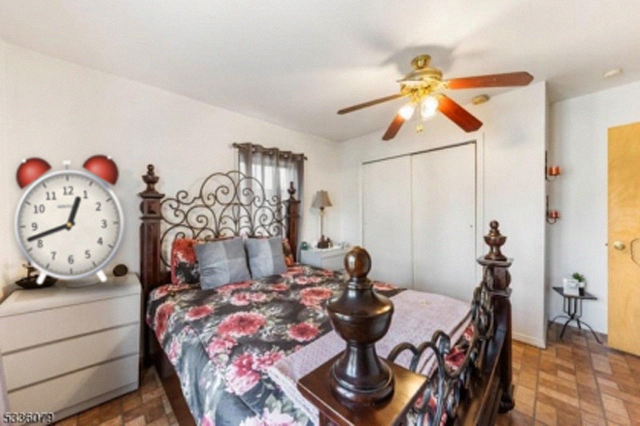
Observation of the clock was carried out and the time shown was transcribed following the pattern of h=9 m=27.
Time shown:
h=12 m=42
